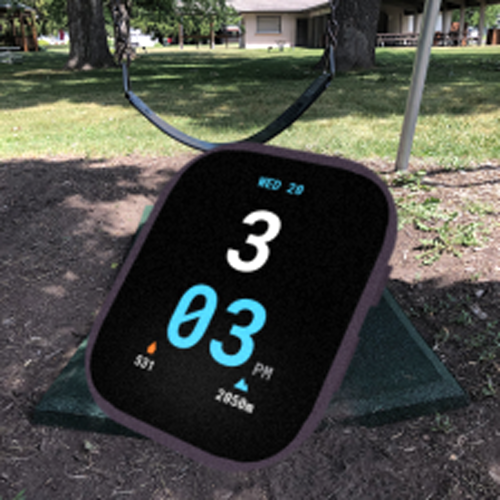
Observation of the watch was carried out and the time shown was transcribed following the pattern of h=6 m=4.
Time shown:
h=3 m=3
